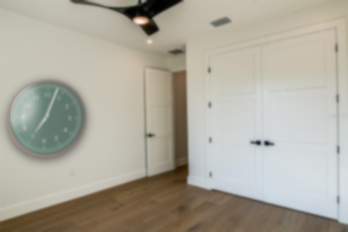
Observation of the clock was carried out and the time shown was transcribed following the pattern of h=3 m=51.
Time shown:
h=7 m=3
